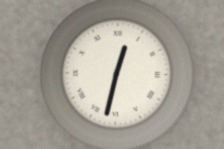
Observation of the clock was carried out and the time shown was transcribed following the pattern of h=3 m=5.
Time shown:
h=12 m=32
